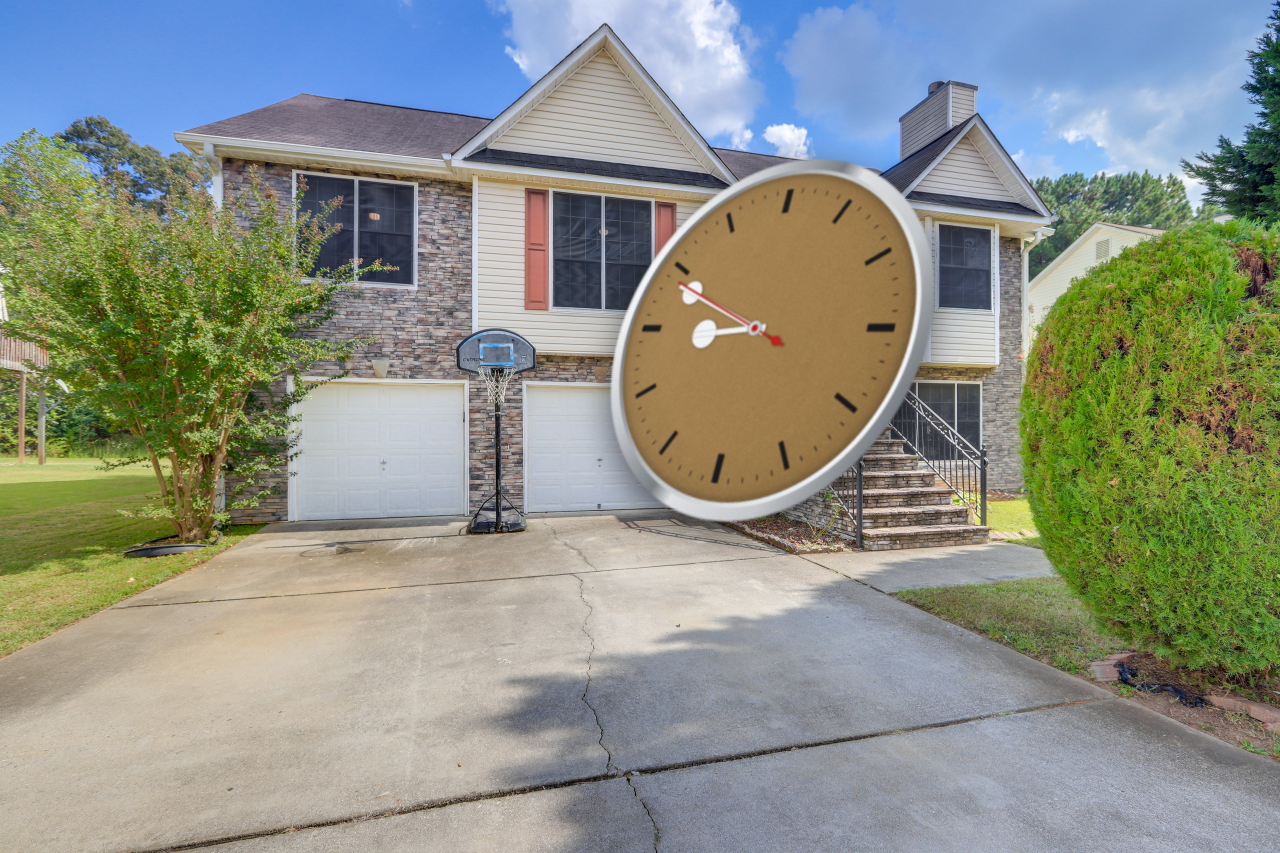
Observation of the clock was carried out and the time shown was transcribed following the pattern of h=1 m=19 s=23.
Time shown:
h=8 m=48 s=49
